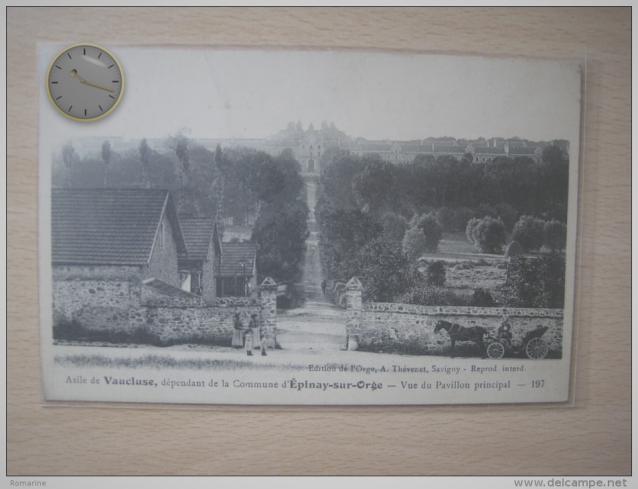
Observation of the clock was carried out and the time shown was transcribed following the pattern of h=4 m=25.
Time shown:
h=10 m=18
